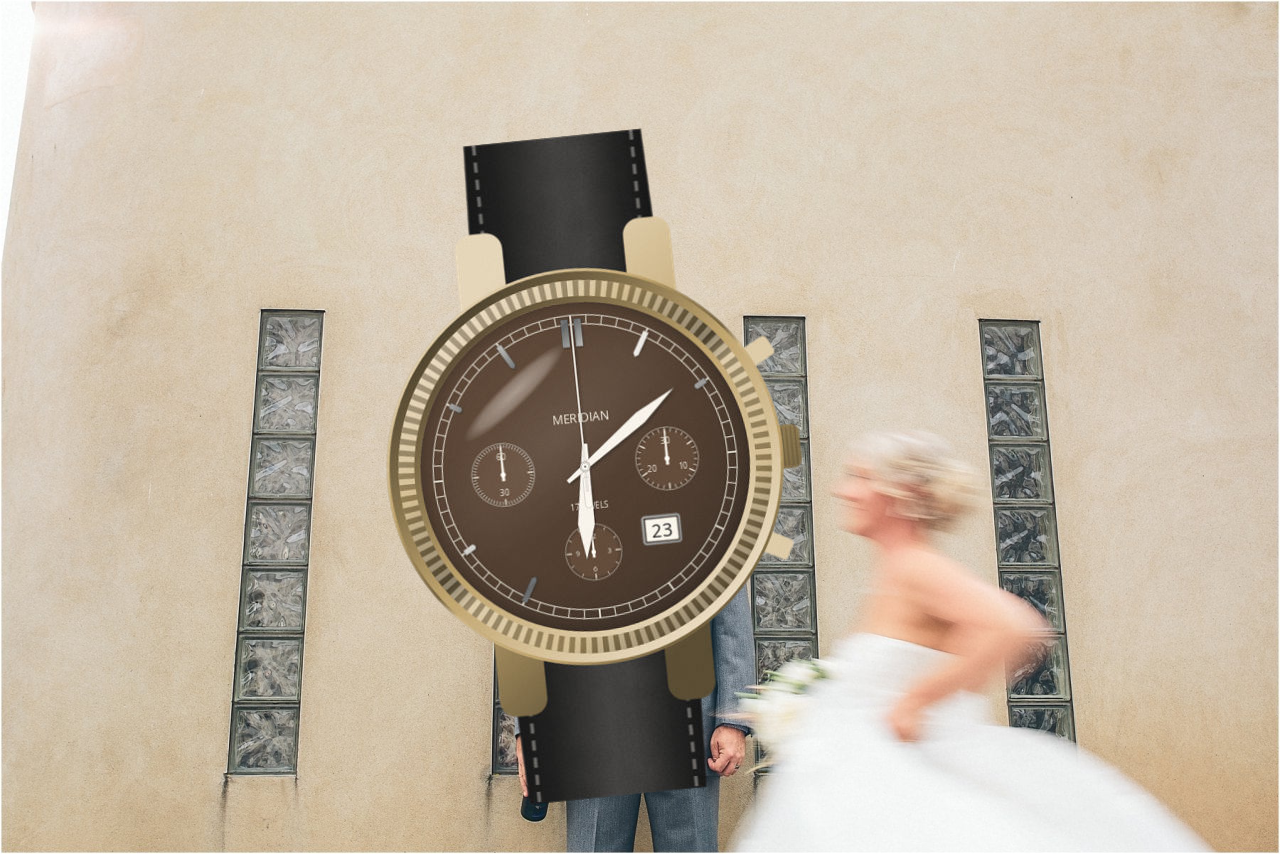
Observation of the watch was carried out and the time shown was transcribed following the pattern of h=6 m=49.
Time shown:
h=6 m=9
